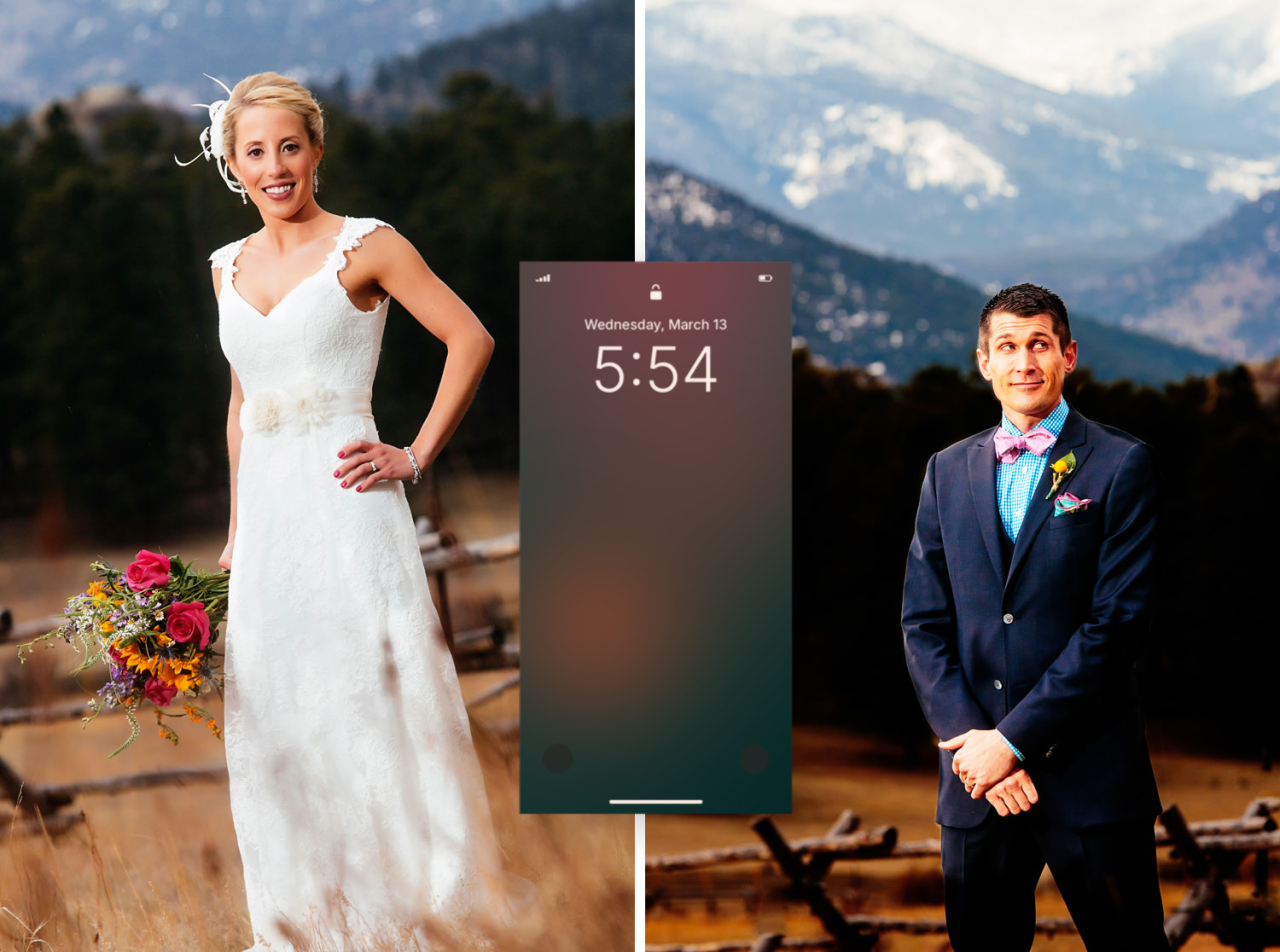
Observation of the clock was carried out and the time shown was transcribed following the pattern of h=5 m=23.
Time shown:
h=5 m=54
